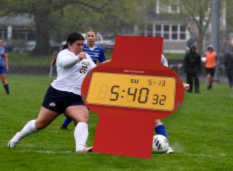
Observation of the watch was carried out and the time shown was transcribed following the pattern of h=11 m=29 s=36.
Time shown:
h=5 m=40 s=32
